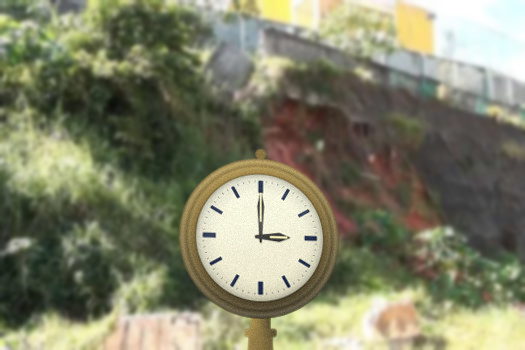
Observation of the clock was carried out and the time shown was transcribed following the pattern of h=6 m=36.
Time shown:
h=3 m=0
